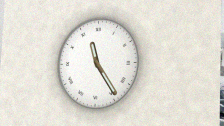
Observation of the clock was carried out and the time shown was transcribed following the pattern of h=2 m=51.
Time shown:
h=11 m=24
